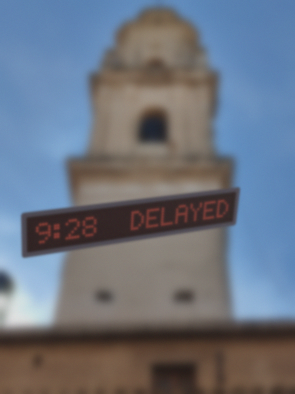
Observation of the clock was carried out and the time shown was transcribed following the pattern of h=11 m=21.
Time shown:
h=9 m=28
